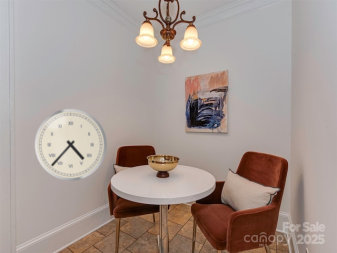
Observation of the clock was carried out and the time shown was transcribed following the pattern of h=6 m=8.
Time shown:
h=4 m=37
